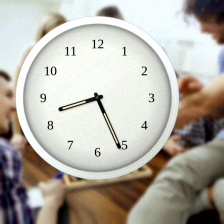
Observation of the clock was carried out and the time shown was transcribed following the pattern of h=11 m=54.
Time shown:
h=8 m=26
